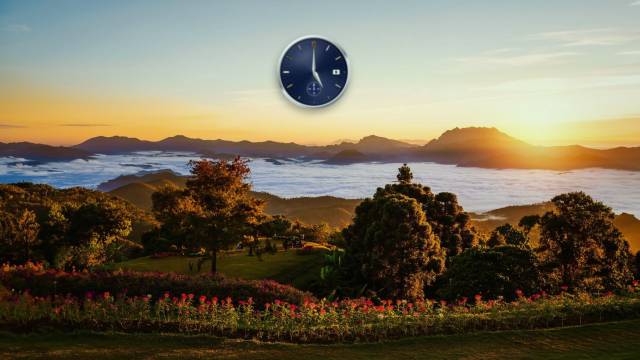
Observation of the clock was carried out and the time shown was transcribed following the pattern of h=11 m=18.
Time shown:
h=5 m=0
